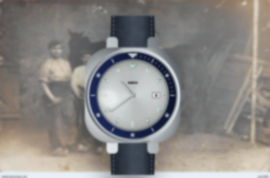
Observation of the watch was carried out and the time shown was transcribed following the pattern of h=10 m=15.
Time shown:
h=10 m=39
